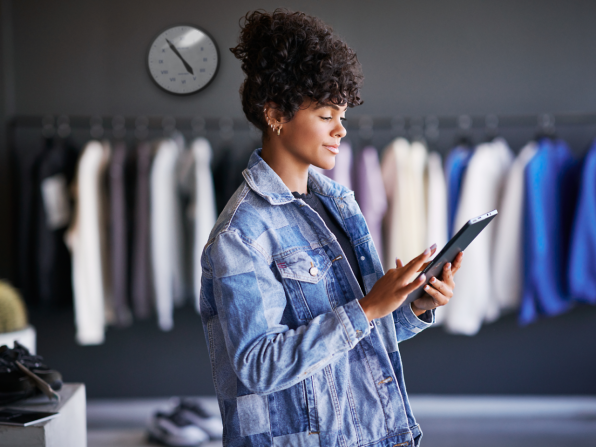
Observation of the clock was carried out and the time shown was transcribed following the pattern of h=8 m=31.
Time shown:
h=4 m=54
